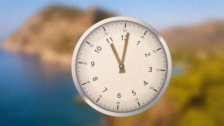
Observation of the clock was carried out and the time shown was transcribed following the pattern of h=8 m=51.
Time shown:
h=11 m=1
